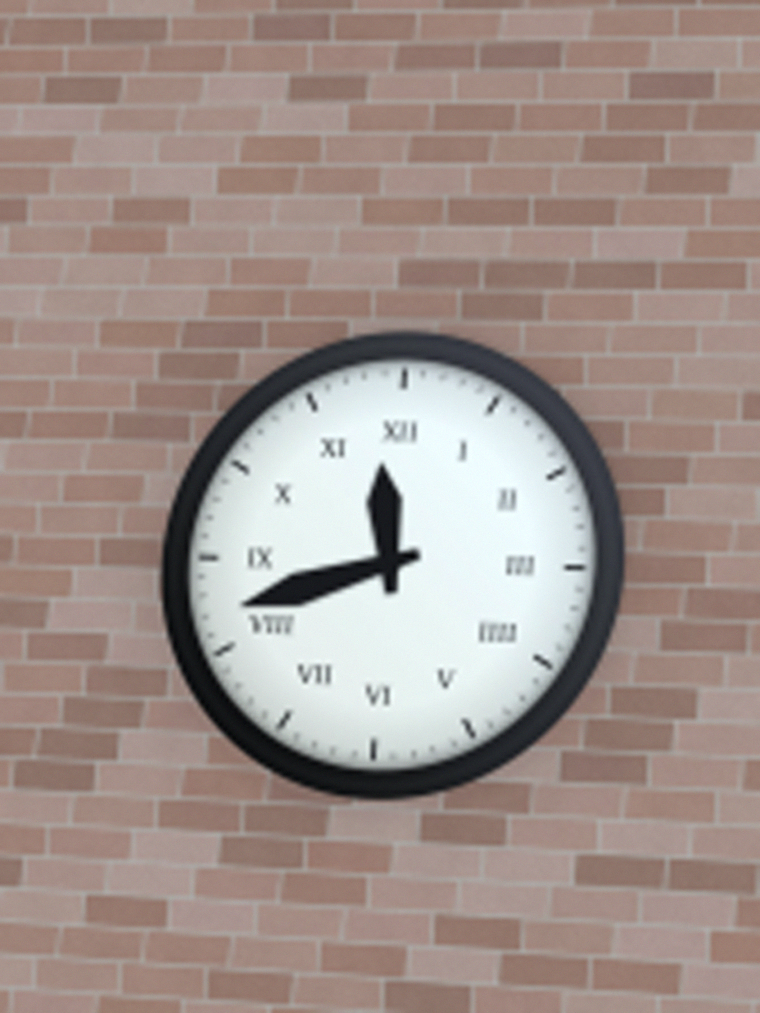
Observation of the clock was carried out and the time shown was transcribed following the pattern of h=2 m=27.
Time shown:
h=11 m=42
